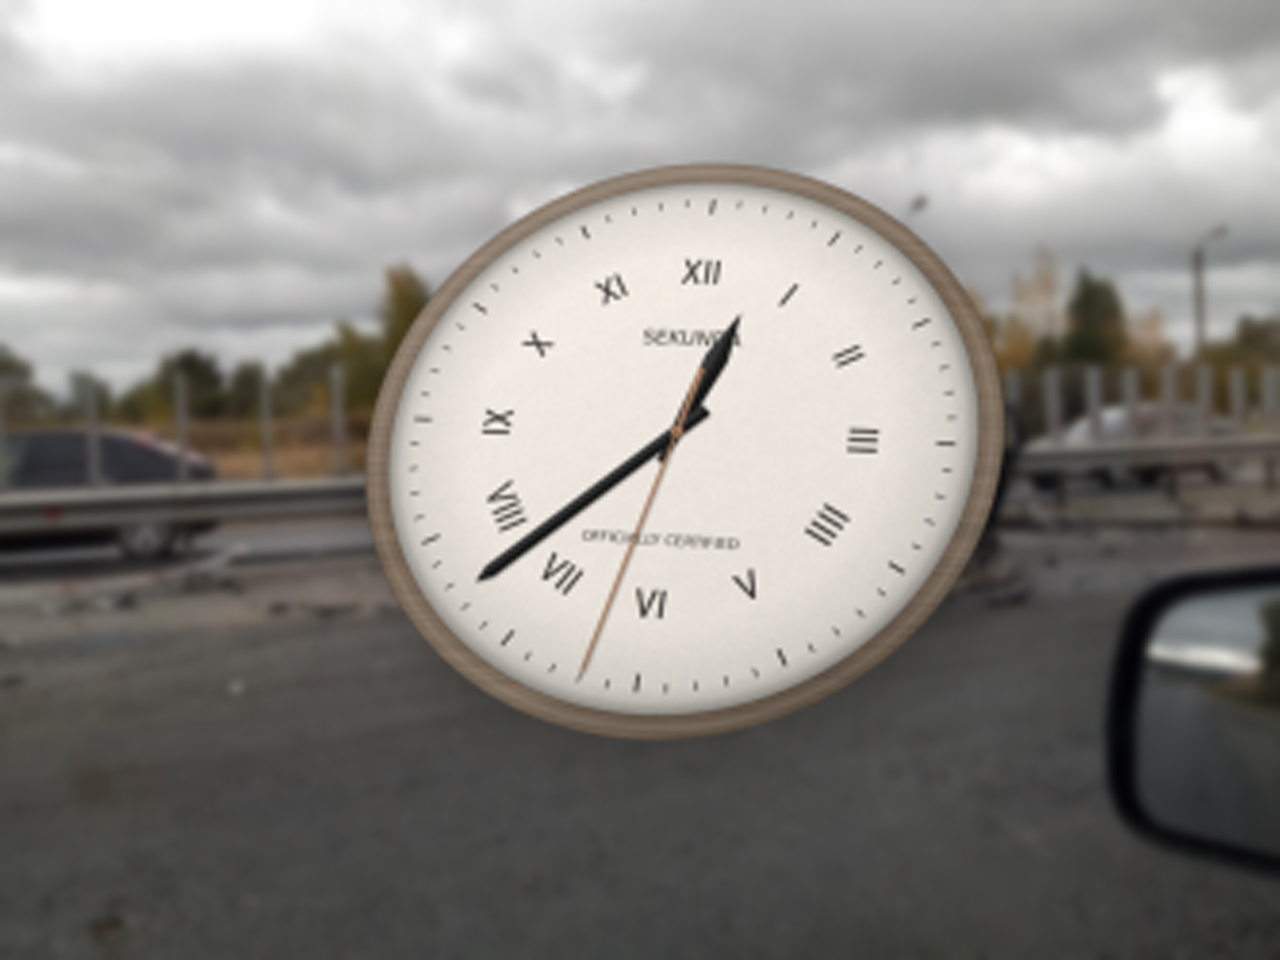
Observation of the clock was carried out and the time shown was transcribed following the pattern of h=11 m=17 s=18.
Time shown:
h=12 m=37 s=32
